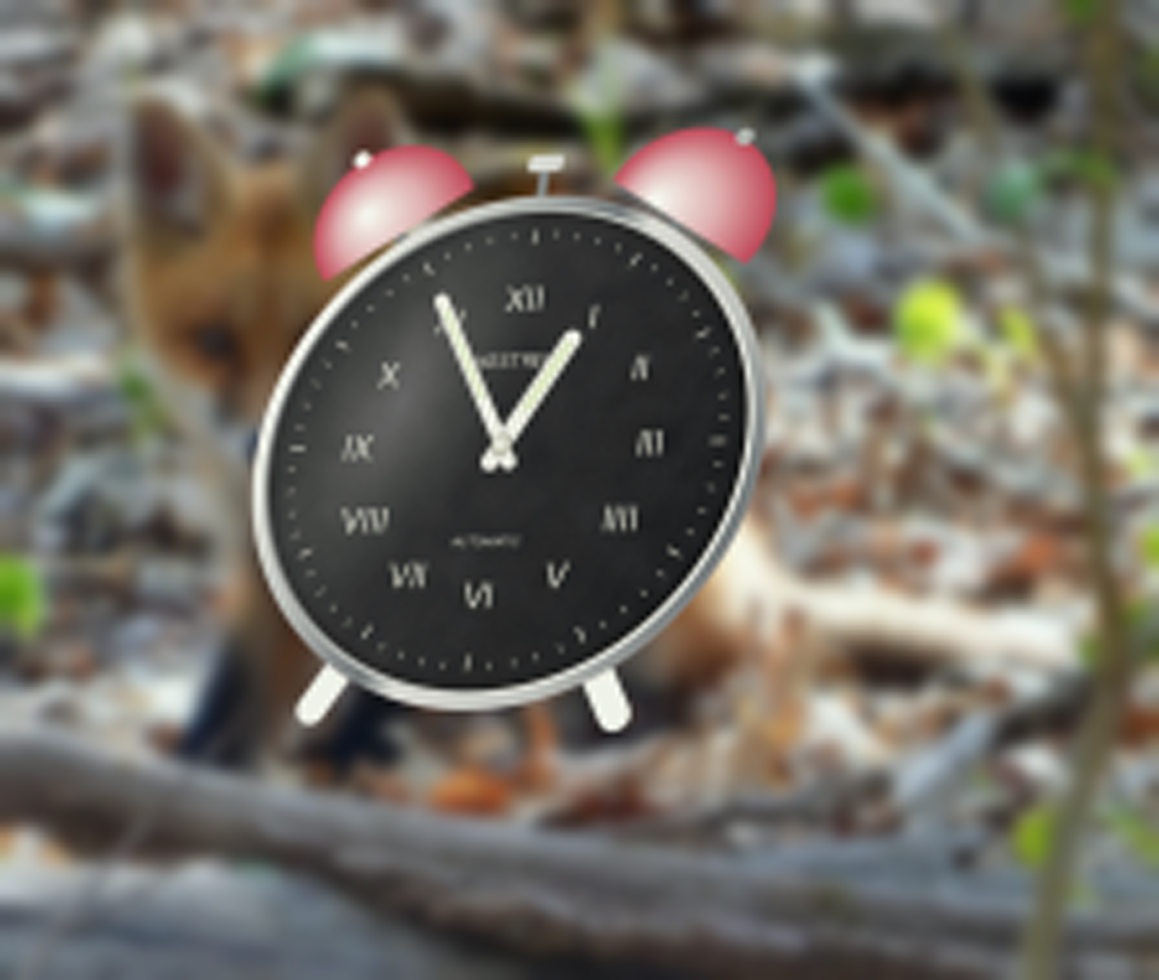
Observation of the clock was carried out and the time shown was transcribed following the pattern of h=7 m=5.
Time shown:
h=12 m=55
